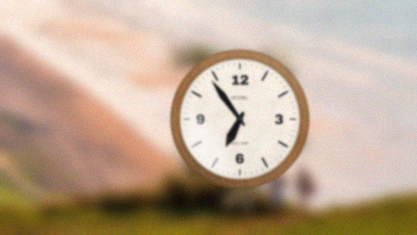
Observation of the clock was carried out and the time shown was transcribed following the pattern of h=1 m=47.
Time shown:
h=6 m=54
